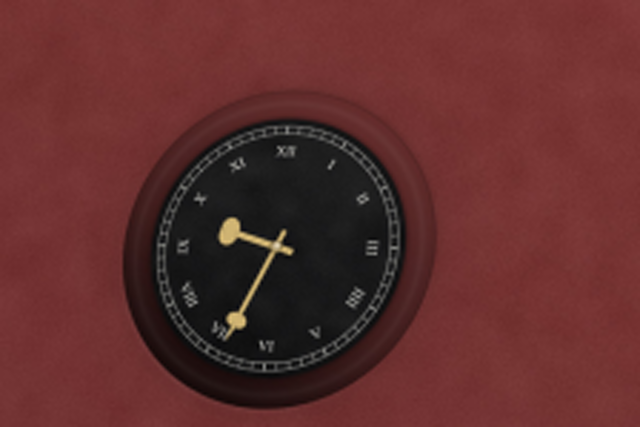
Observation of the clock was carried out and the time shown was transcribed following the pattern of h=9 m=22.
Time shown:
h=9 m=34
